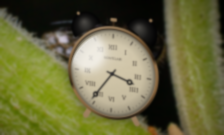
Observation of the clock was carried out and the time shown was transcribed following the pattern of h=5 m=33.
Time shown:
h=3 m=36
